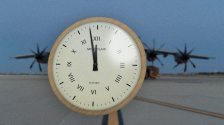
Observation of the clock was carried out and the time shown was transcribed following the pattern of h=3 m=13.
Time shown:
h=11 m=58
